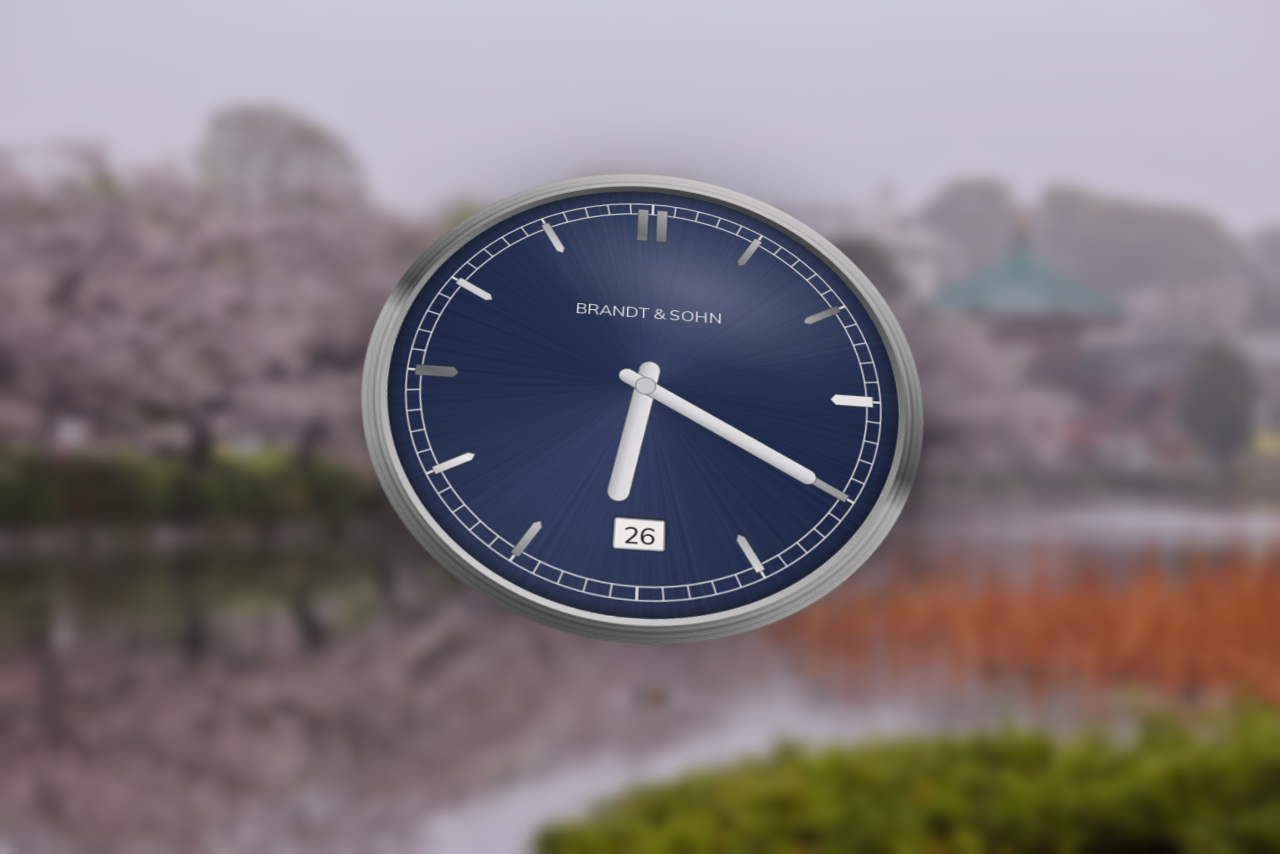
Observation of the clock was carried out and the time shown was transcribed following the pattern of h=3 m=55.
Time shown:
h=6 m=20
